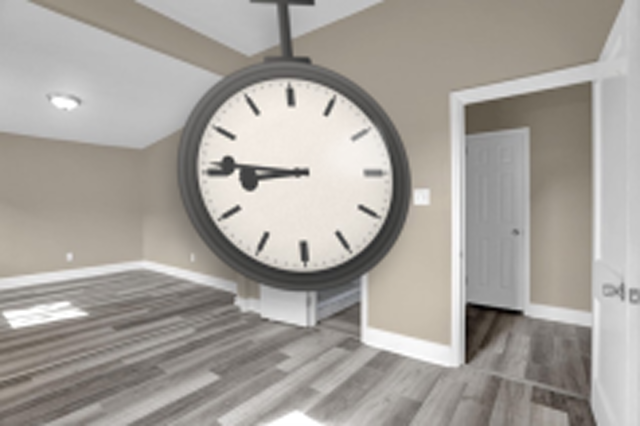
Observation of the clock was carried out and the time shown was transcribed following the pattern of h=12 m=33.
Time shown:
h=8 m=46
